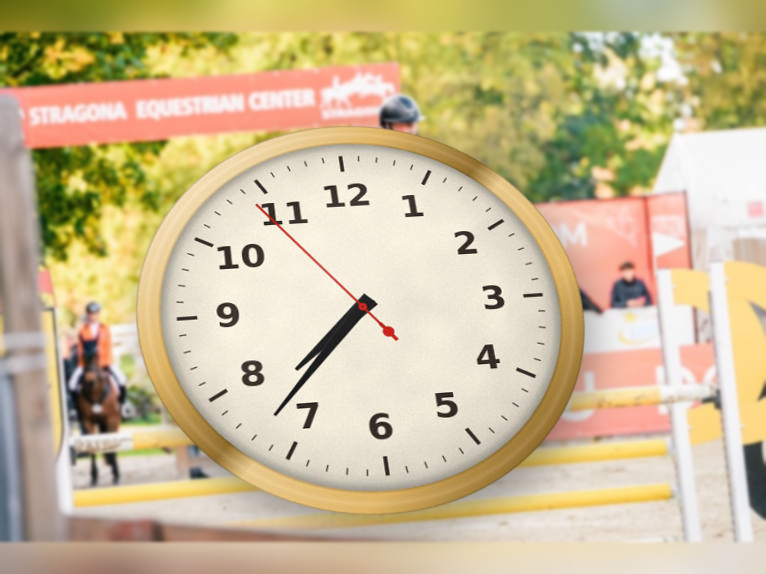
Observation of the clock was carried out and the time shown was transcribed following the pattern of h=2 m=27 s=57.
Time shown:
h=7 m=36 s=54
